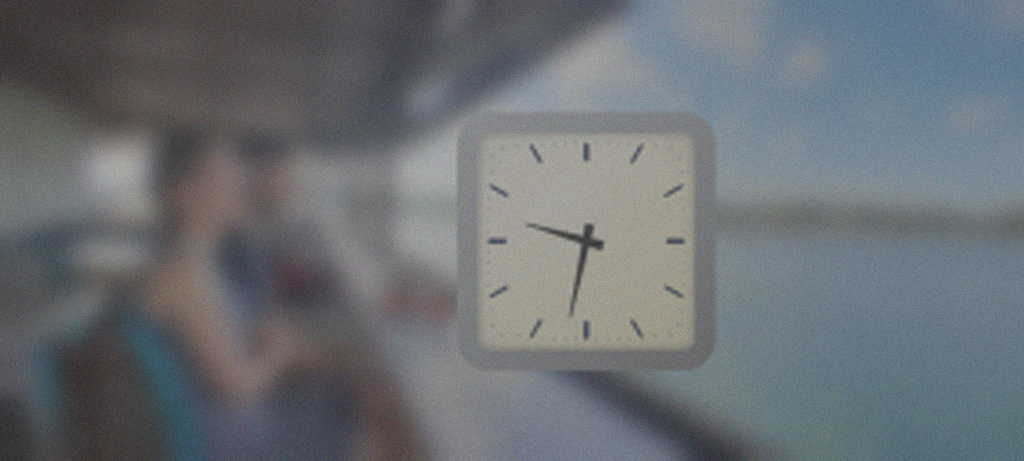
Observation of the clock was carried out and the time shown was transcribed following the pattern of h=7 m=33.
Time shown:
h=9 m=32
